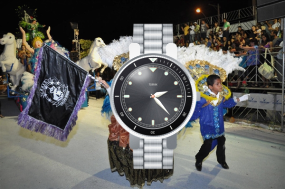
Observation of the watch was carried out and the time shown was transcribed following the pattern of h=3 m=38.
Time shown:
h=2 m=23
